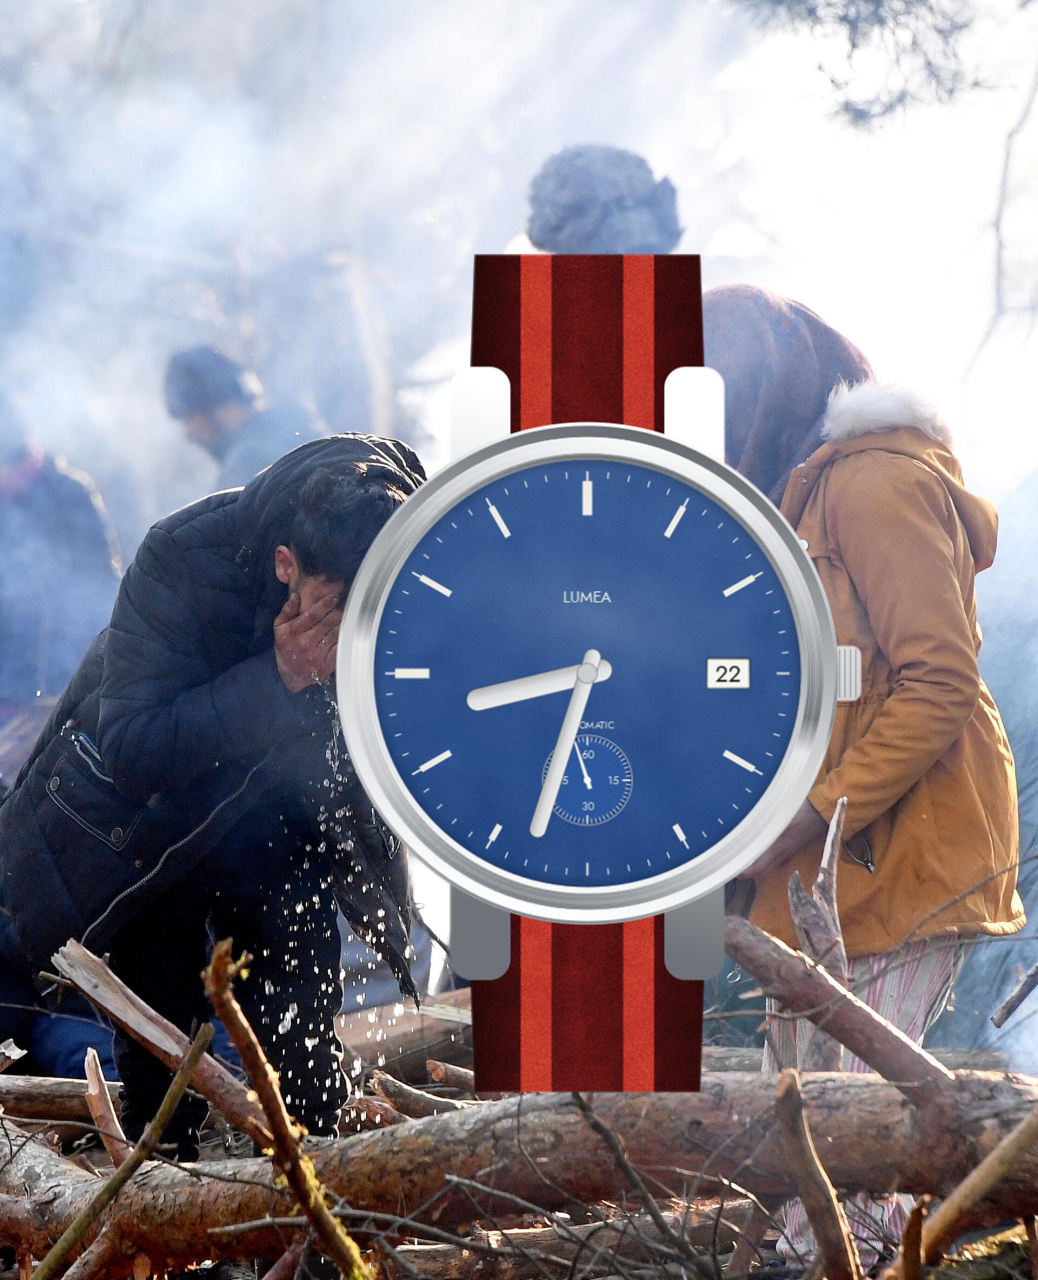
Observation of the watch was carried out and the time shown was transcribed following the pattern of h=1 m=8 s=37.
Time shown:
h=8 m=32 s=57
